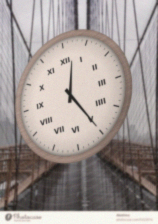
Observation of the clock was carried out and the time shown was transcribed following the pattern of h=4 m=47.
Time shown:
h=12 m=25
